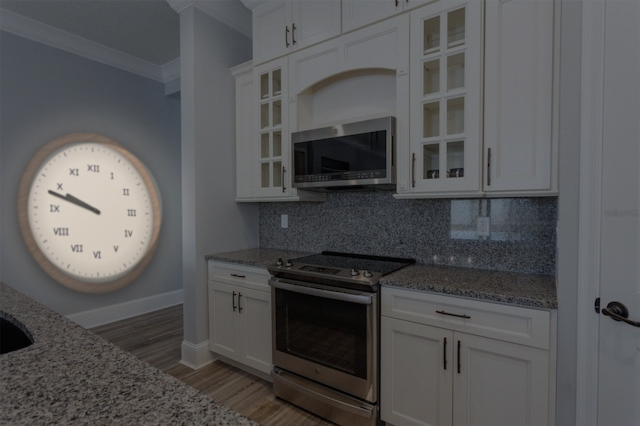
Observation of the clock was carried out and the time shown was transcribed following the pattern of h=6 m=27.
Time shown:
h=9 m=48
